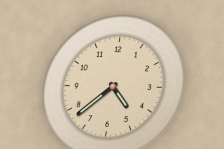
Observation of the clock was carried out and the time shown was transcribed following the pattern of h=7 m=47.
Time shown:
h=4 m=38
